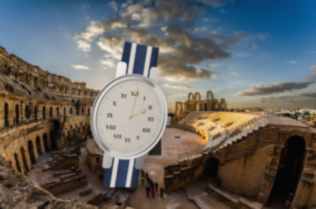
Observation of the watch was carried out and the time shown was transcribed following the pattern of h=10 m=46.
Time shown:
h=2 m=1
